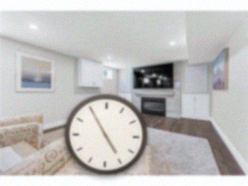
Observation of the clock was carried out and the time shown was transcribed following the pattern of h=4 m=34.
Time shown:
h=4 m=55
